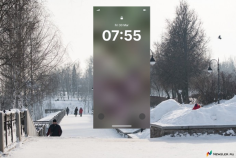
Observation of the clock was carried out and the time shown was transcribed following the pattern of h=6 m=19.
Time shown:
h=7 m=55
